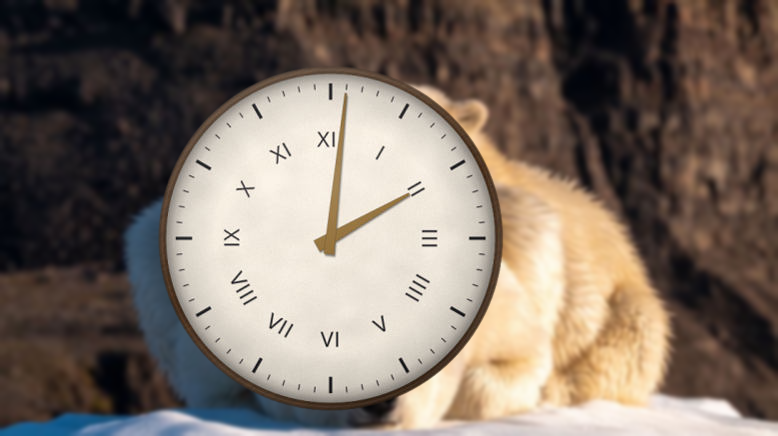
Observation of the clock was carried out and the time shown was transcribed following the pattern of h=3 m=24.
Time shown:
h=2 m=1
